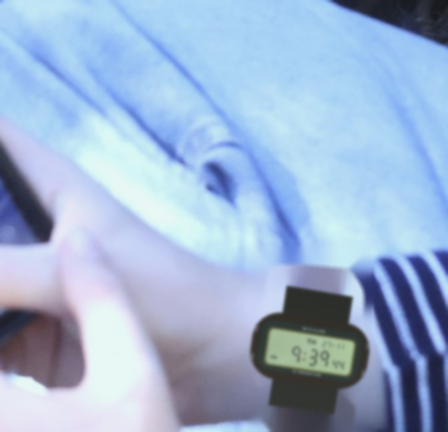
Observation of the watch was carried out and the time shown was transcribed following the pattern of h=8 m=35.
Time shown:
h=9 m=39
